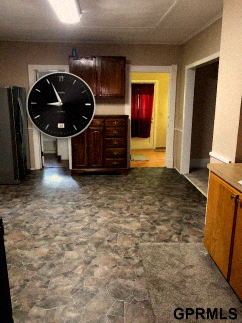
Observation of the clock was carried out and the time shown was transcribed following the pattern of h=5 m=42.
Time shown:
h=8 m=56
